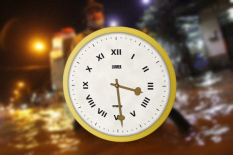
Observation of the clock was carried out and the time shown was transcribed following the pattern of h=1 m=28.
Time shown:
h=3 m=29
